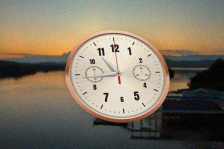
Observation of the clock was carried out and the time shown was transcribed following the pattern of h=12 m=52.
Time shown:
h=10 m=44
